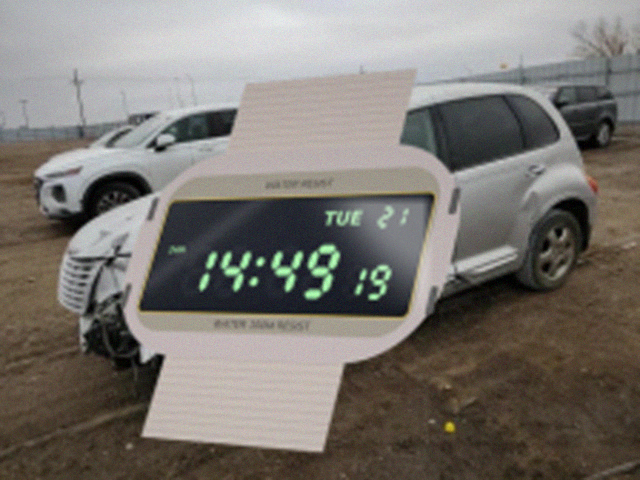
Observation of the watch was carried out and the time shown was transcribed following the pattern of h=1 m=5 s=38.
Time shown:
h=14 m=49 s=19
